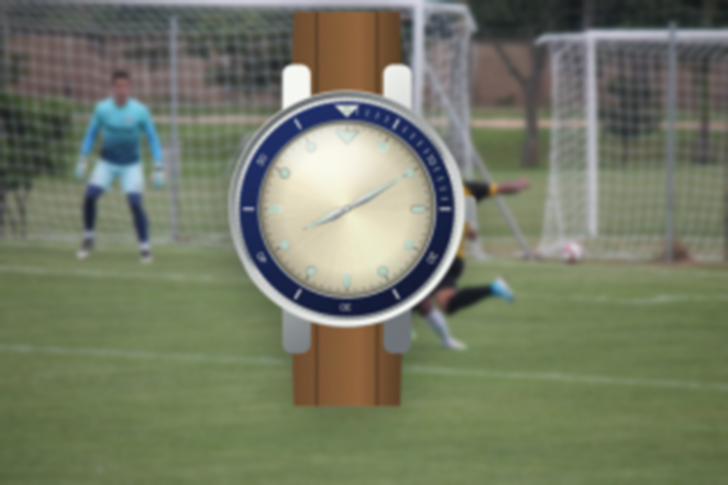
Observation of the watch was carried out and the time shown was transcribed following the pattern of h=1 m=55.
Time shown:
h=8 m=10
